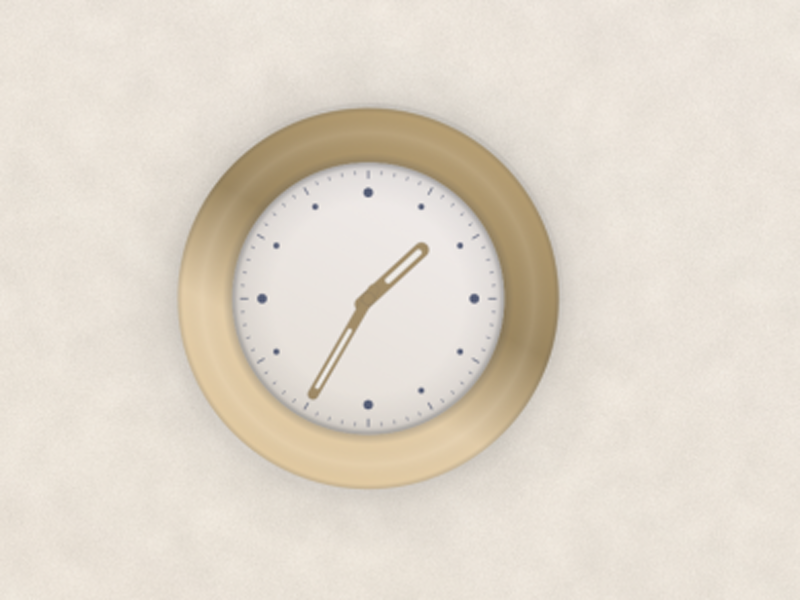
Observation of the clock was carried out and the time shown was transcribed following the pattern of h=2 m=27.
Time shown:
h=1 m=35
